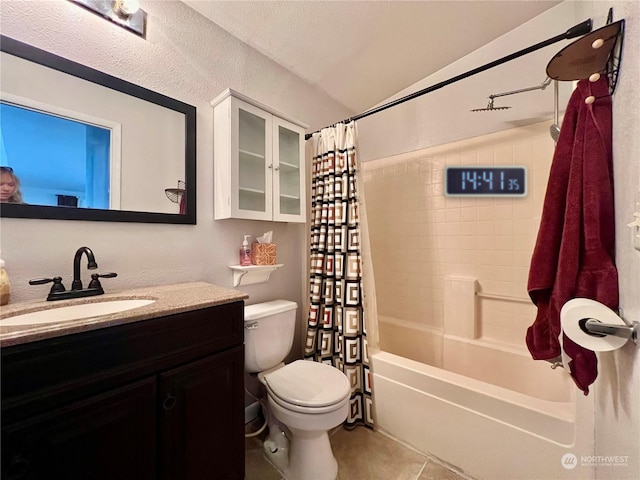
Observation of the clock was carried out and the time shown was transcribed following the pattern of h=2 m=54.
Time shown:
h=14 m=41
